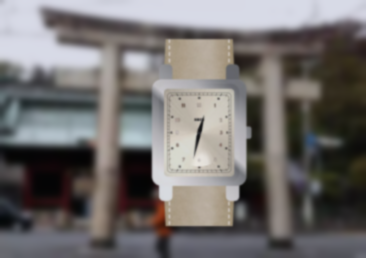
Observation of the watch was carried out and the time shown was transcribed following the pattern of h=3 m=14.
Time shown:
h=12 m=32
